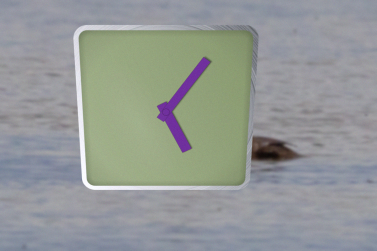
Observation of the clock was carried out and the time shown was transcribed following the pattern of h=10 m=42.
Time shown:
h=5 m=6
